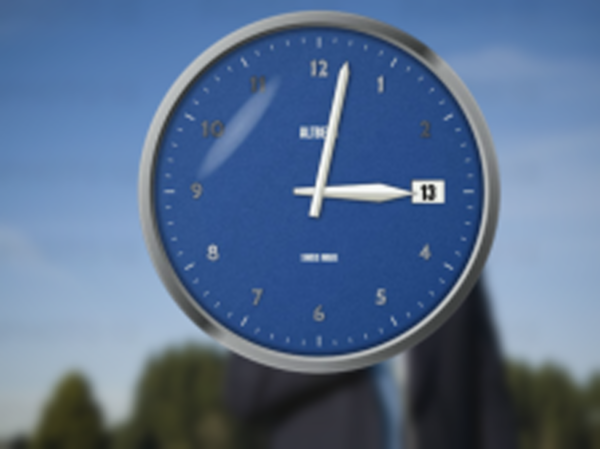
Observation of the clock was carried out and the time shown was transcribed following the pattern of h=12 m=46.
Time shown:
h=3 m=2
